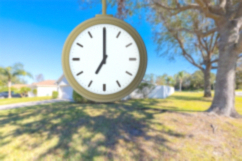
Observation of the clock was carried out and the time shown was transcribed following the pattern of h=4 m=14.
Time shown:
h=7 m=0
